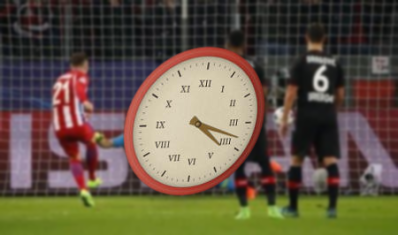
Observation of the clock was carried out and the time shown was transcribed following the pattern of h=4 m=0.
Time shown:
h=4 m=18
